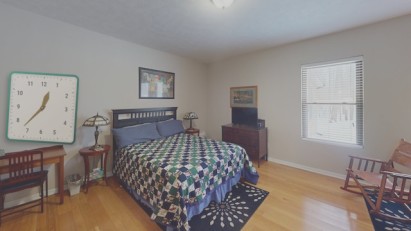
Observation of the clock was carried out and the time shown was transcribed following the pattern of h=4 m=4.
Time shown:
h=12 m=37
